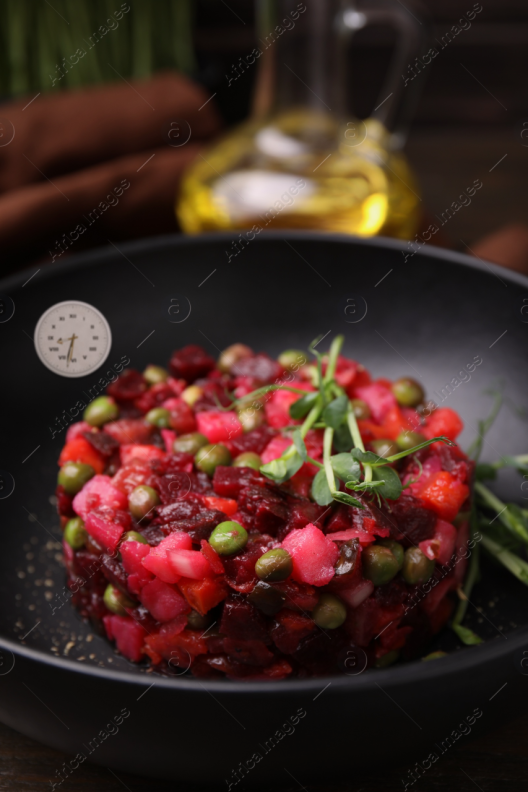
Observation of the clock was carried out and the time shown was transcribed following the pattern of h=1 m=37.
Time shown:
h=8 m=32
